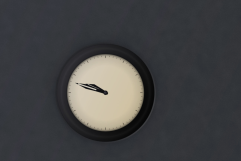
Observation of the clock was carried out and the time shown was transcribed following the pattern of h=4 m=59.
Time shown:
h=9 m=48
